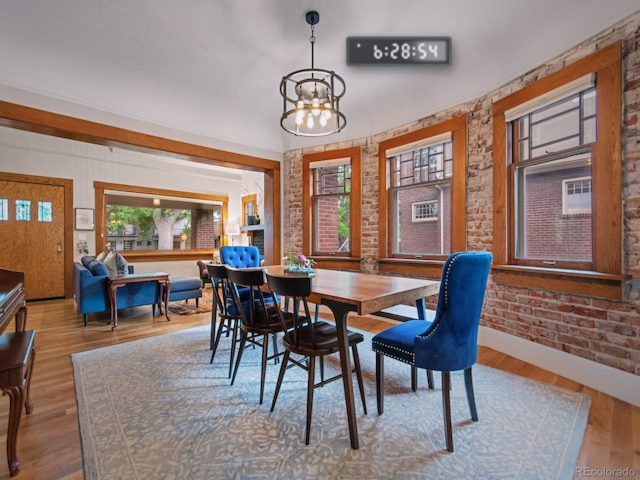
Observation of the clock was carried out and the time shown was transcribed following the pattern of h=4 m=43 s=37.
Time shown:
h=6 m=28 s=54
